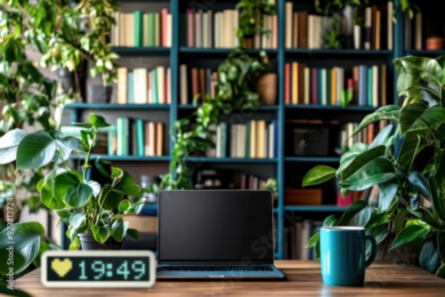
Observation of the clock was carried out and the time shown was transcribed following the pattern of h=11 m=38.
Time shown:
h=19 m=49
